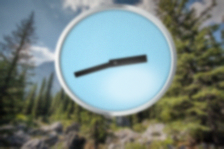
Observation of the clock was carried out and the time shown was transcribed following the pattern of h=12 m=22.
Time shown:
h=2 m=42
